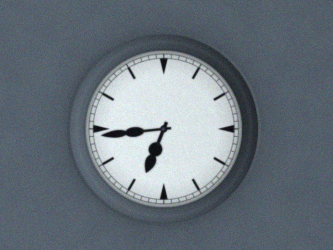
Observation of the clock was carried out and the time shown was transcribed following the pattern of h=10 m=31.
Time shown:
h=6 m=44
